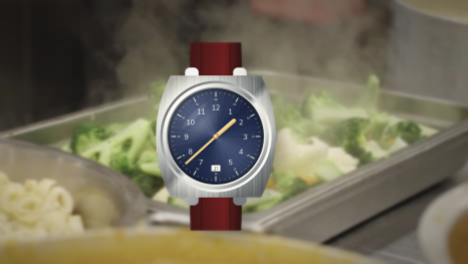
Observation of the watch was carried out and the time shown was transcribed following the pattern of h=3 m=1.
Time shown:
h=1 m=38
